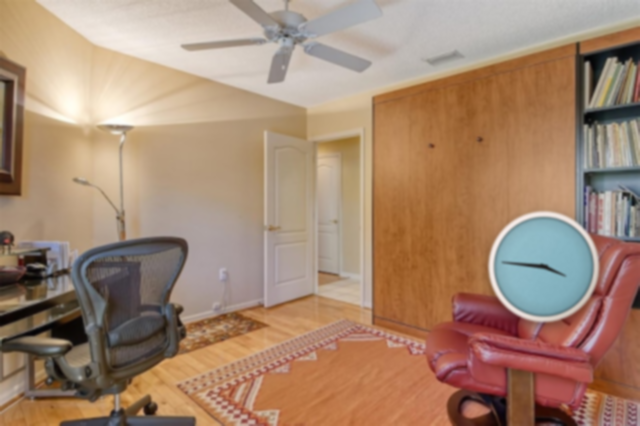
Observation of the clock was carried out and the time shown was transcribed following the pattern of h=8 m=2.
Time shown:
h=3 m=46
